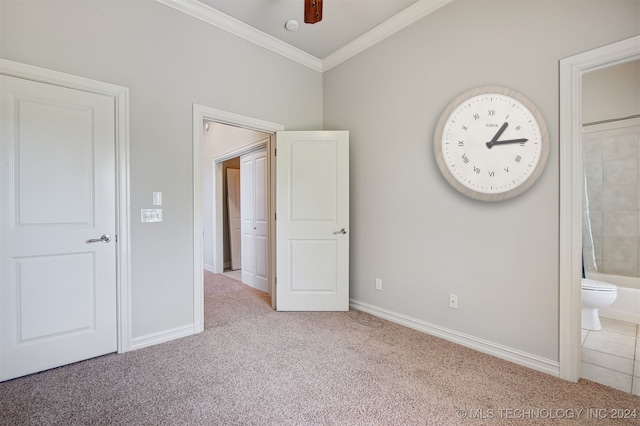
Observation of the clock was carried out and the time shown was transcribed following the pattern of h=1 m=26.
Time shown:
h=1 m=14
